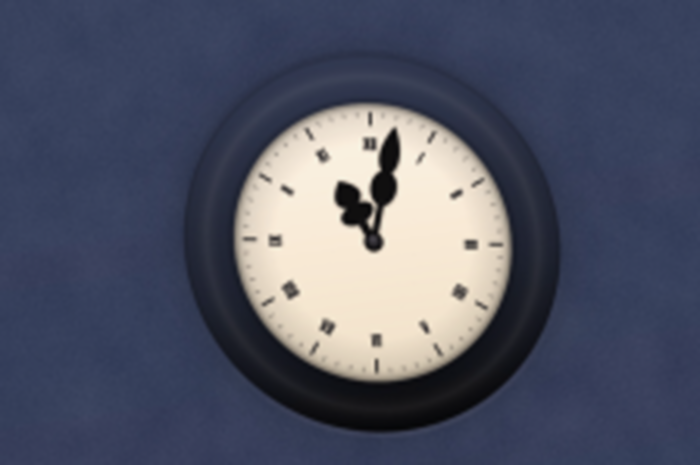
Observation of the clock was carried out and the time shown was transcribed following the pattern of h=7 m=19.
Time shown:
h=11 m=2
